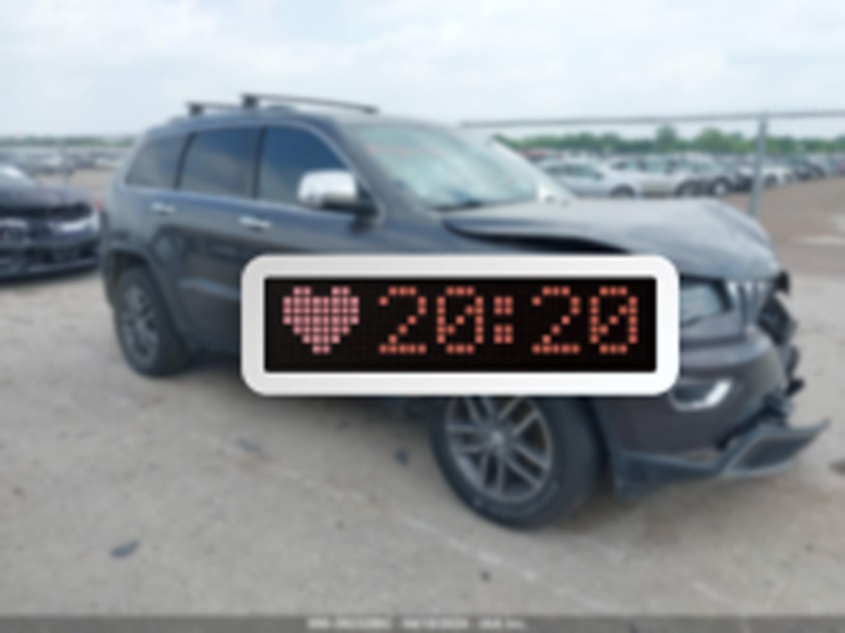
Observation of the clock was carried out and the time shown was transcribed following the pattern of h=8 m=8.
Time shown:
h=20 m=20
